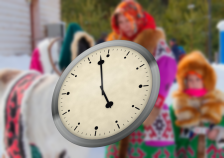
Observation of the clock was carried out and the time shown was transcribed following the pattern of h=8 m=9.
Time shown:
h=4 m=58
